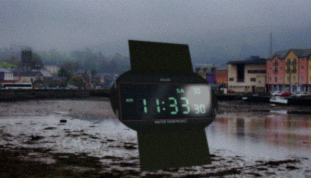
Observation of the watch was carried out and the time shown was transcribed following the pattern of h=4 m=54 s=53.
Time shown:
h=11 m=33 s=30
